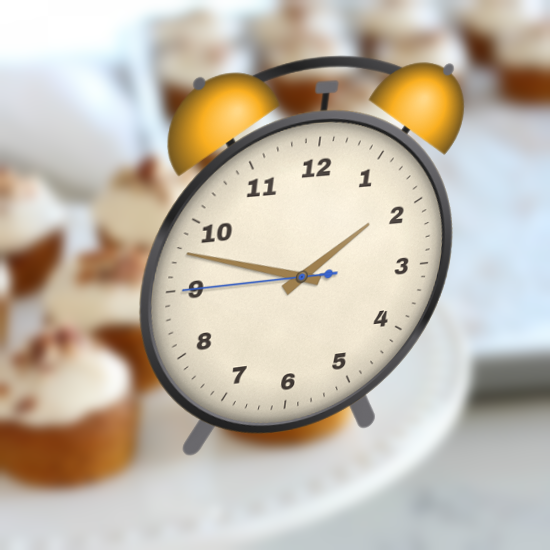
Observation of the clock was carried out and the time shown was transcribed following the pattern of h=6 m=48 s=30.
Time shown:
h=1 m=47 s=45
